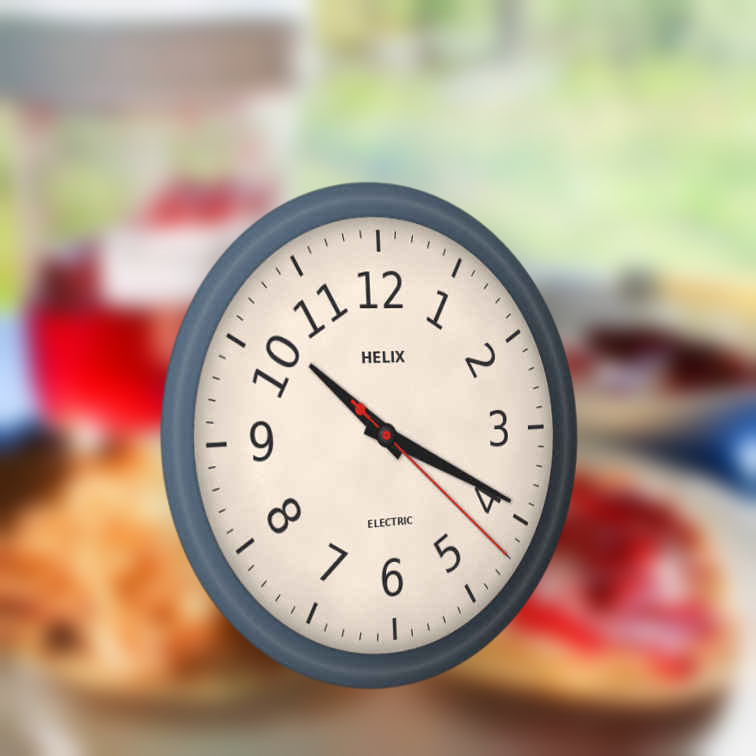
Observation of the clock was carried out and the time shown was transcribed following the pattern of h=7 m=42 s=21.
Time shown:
h=10 m=19 s=22
